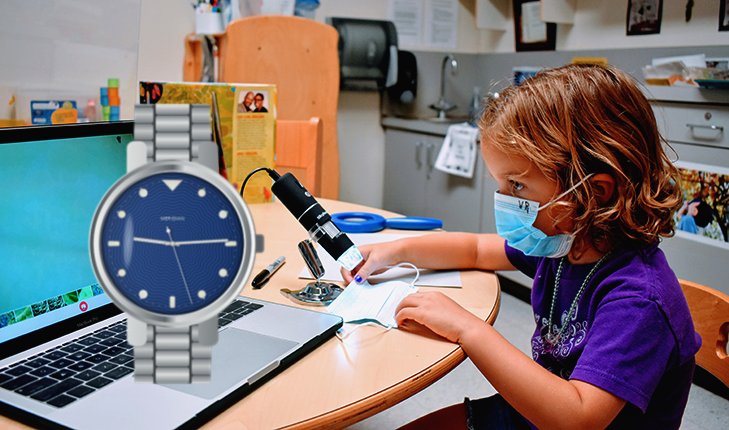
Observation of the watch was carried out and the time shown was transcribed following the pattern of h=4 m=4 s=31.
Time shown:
h=9 m=14 s=27
